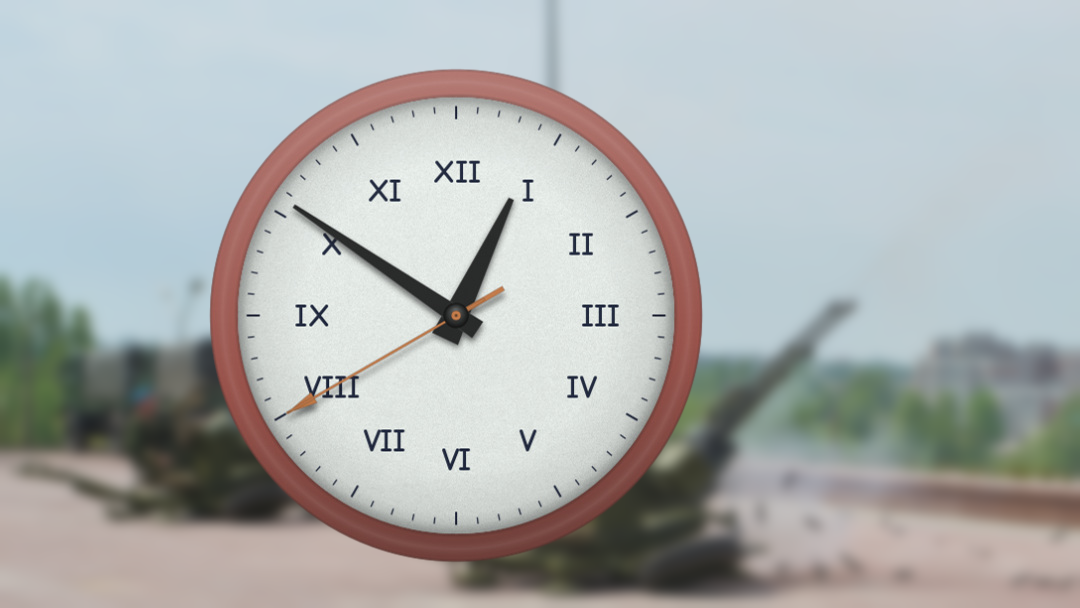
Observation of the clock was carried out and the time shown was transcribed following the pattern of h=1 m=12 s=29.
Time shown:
h=12 m=50 s=40
